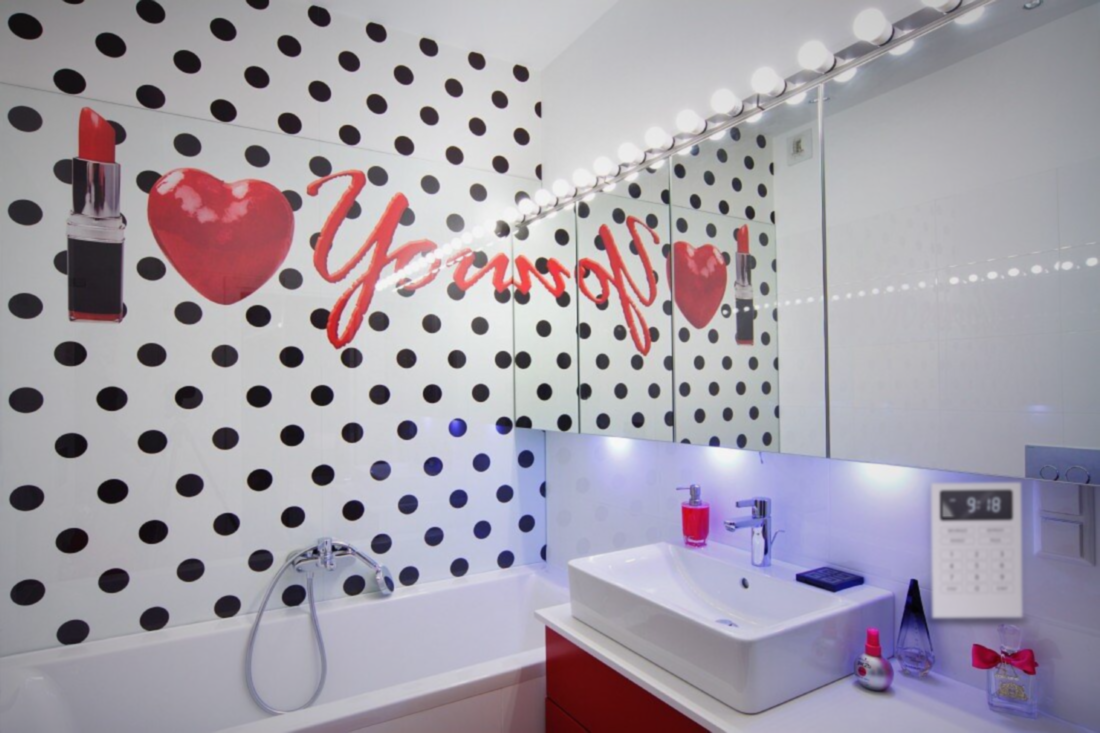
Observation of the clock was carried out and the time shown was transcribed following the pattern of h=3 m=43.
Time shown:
h=9 m=18
